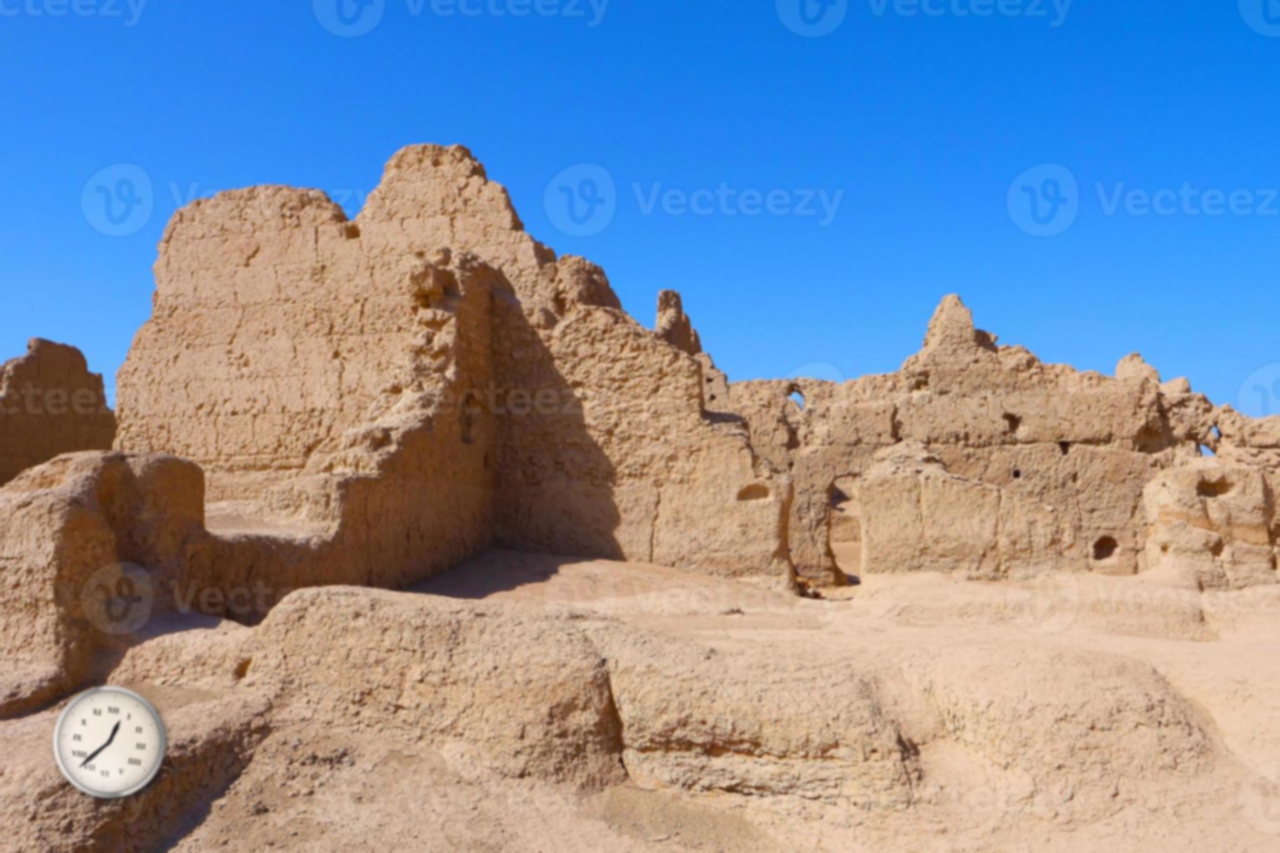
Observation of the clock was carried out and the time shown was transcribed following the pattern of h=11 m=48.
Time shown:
h=12 m=37
